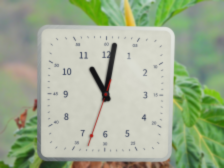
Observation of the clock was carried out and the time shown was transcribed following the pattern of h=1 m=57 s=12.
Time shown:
h=11 m=1 s=33
